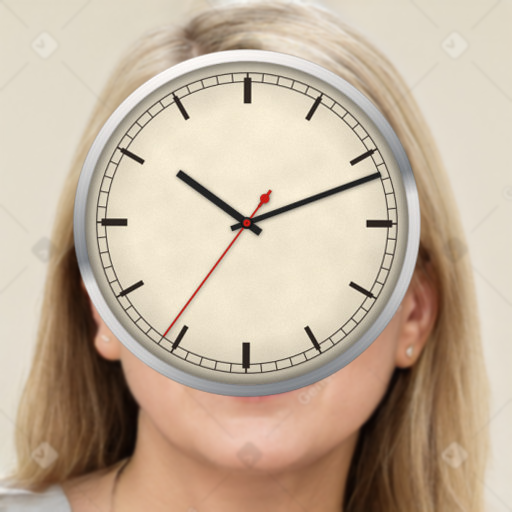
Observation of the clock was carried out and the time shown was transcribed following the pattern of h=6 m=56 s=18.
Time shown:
h=10 m=11 s=36
